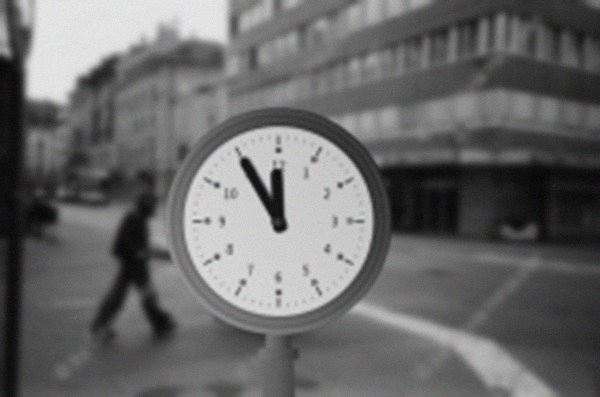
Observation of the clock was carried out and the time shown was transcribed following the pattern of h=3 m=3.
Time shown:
h=11 m=55
